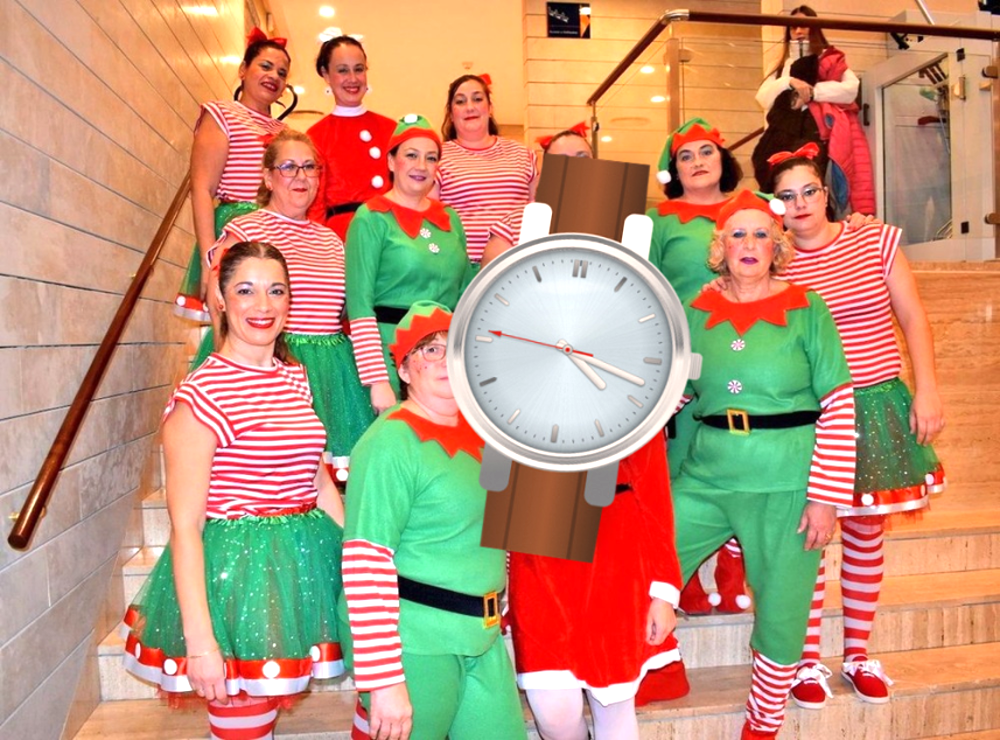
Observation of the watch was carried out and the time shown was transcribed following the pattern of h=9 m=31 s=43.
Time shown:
h=4 m=17 s=46
